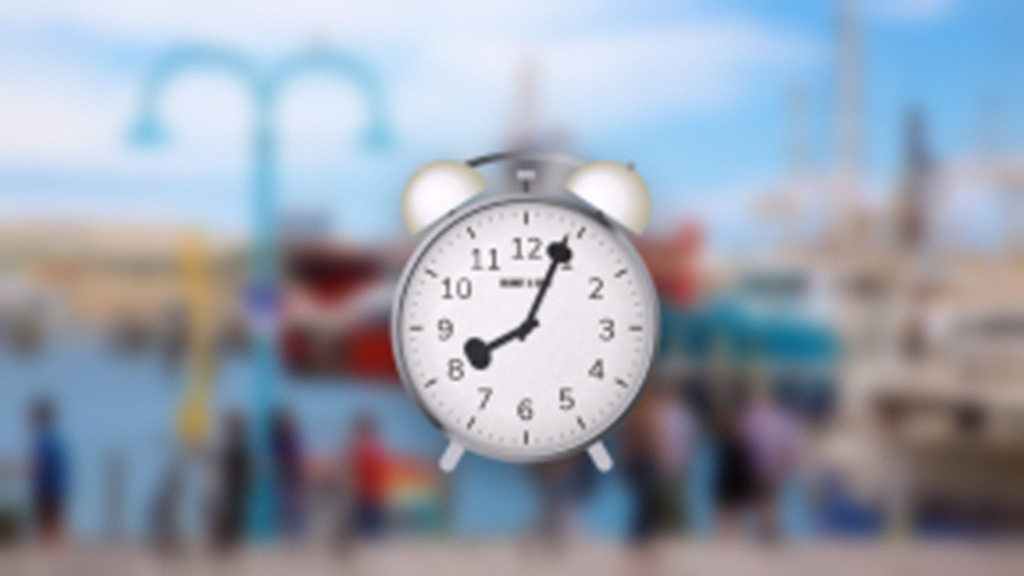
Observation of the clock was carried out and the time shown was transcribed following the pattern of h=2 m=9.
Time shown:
h=8 m=4
